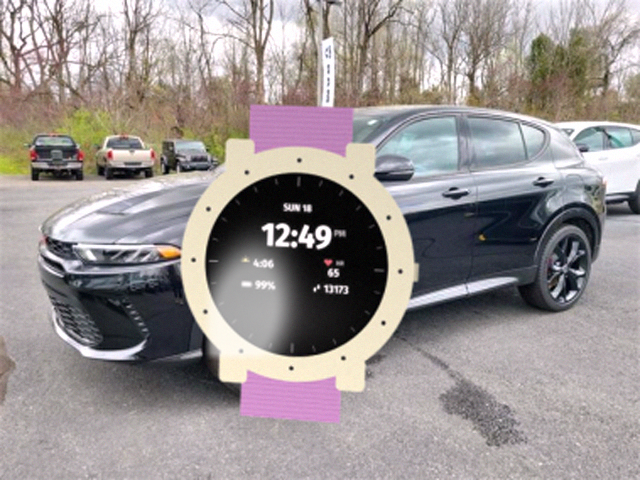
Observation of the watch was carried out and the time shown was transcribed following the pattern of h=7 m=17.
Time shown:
h=12 m=49
